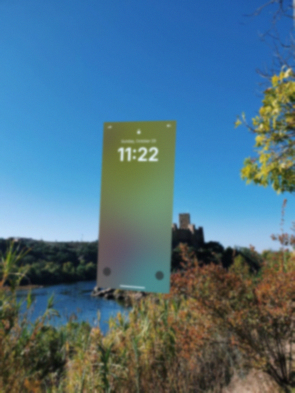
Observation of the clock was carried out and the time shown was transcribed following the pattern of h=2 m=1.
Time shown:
h=11 m=22
